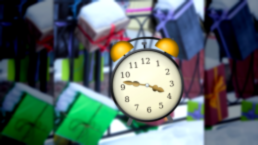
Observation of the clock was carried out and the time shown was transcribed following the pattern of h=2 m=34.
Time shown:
h=3 m=47
